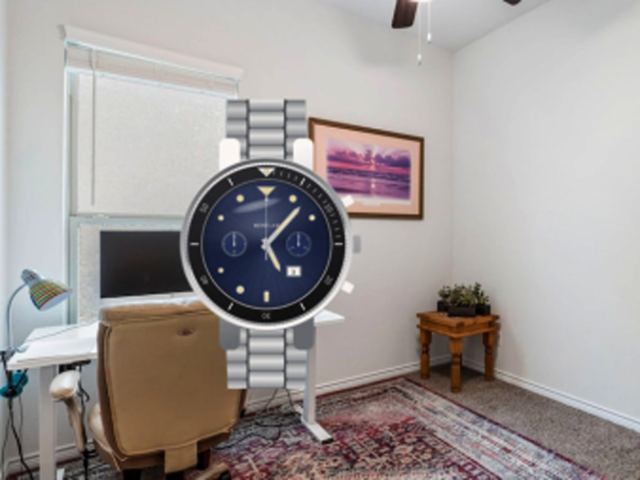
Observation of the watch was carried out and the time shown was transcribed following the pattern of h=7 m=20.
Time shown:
h=5 m=7
